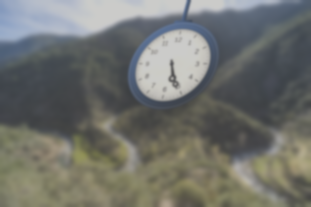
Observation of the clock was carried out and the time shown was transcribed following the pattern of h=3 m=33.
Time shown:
h=5 m=26
